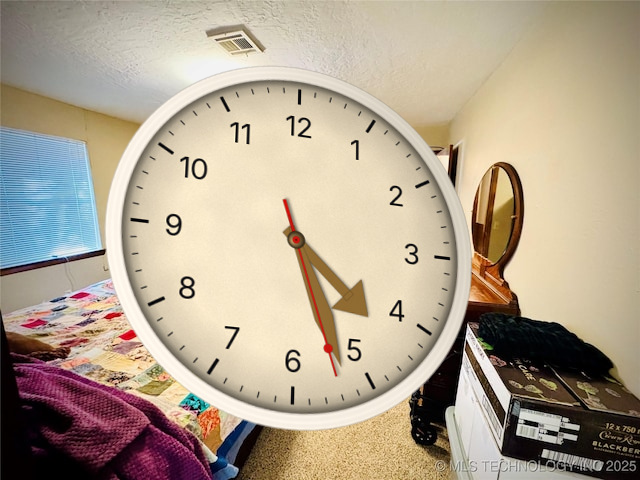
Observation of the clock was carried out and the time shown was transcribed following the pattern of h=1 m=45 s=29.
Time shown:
h=4 m=26 s=27
